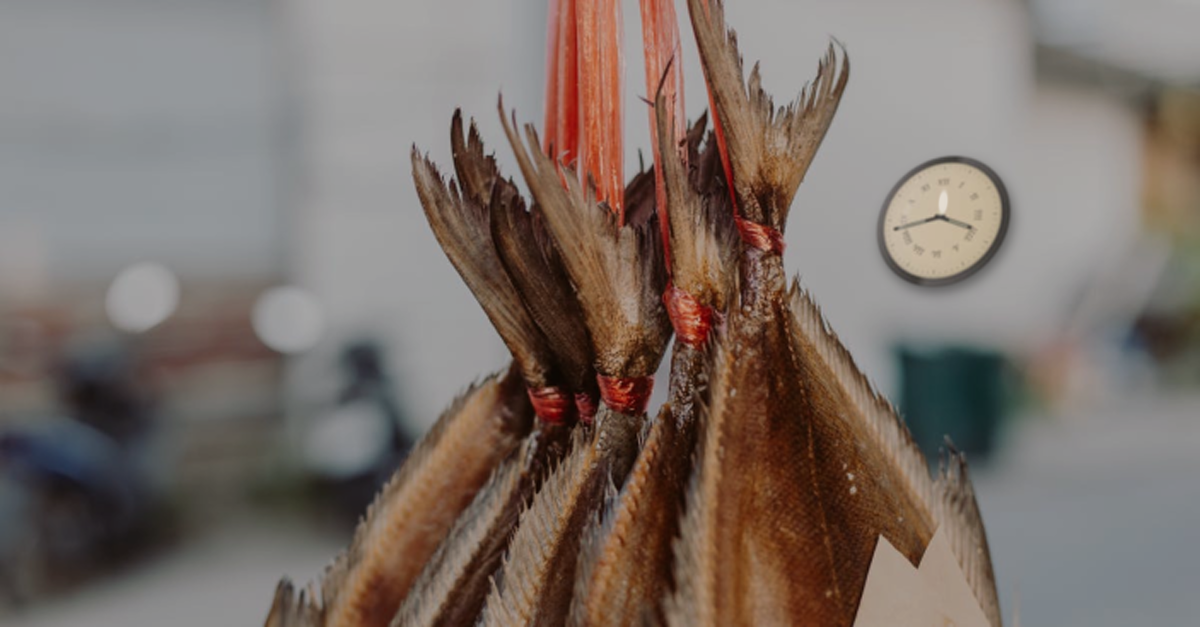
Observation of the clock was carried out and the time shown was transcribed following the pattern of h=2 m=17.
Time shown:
h=3 m=43
